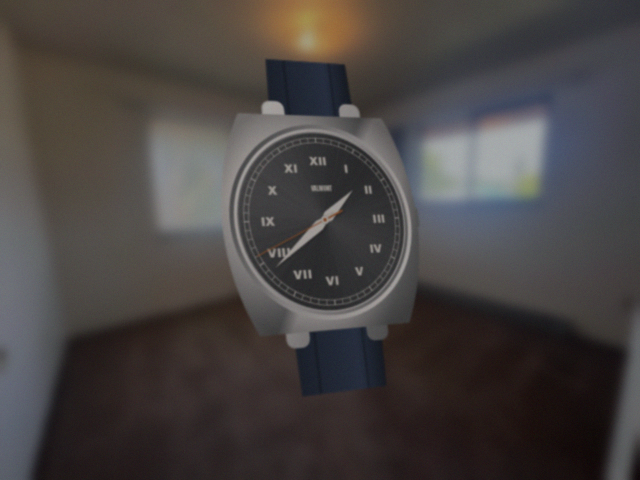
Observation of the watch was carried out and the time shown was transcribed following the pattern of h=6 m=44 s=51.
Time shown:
h=1 m=38 s=41
